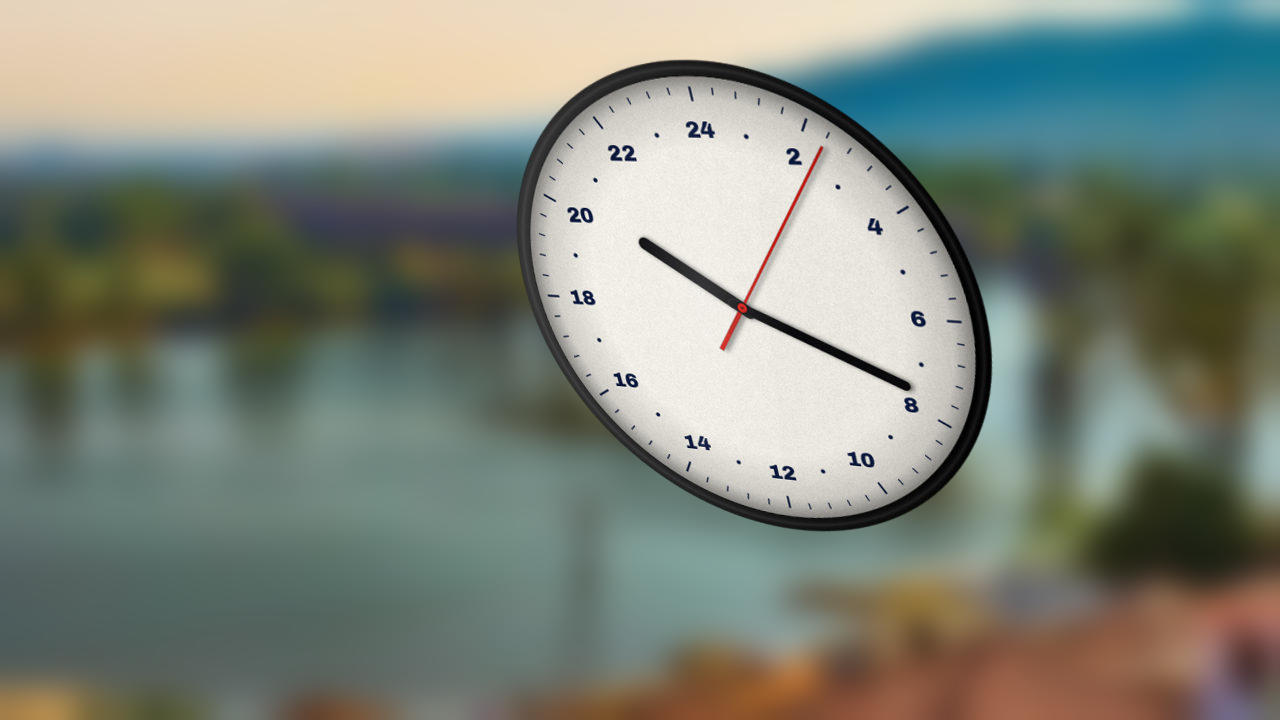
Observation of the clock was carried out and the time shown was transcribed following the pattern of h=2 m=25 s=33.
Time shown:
h=20 m=19 s=6
